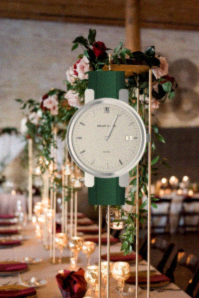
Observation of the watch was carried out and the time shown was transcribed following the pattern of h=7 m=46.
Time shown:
h=1 m=4
